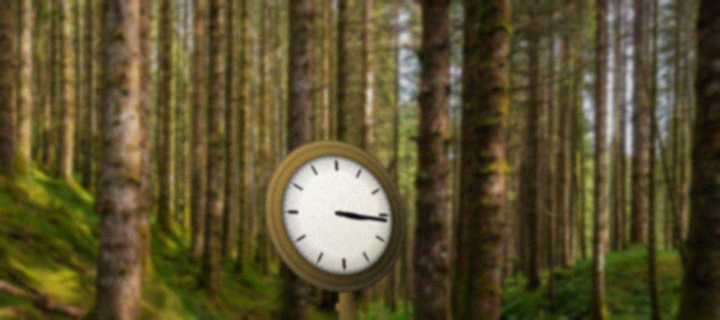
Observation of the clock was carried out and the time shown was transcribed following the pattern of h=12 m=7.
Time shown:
h=3 m=16
